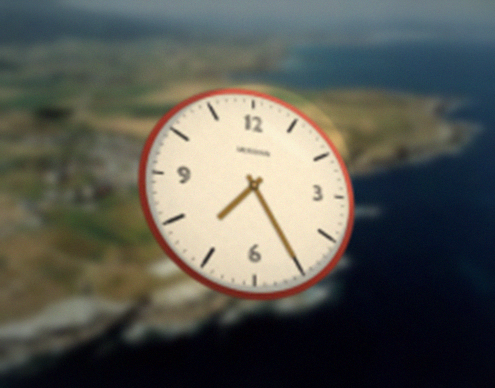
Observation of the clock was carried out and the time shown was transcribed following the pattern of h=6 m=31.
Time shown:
h=7 m=25
